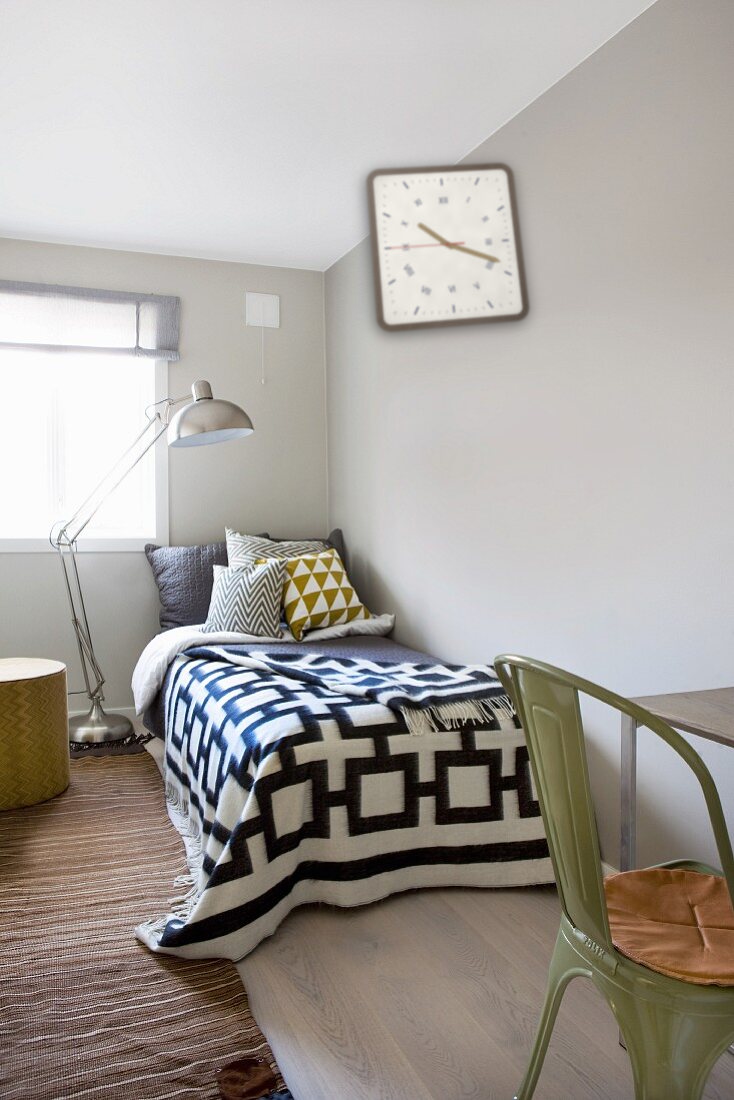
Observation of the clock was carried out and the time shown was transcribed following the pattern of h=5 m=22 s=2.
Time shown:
h=10 m=18 s=45
